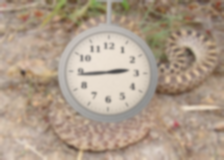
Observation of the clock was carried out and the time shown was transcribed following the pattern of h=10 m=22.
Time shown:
h=2 m=44
